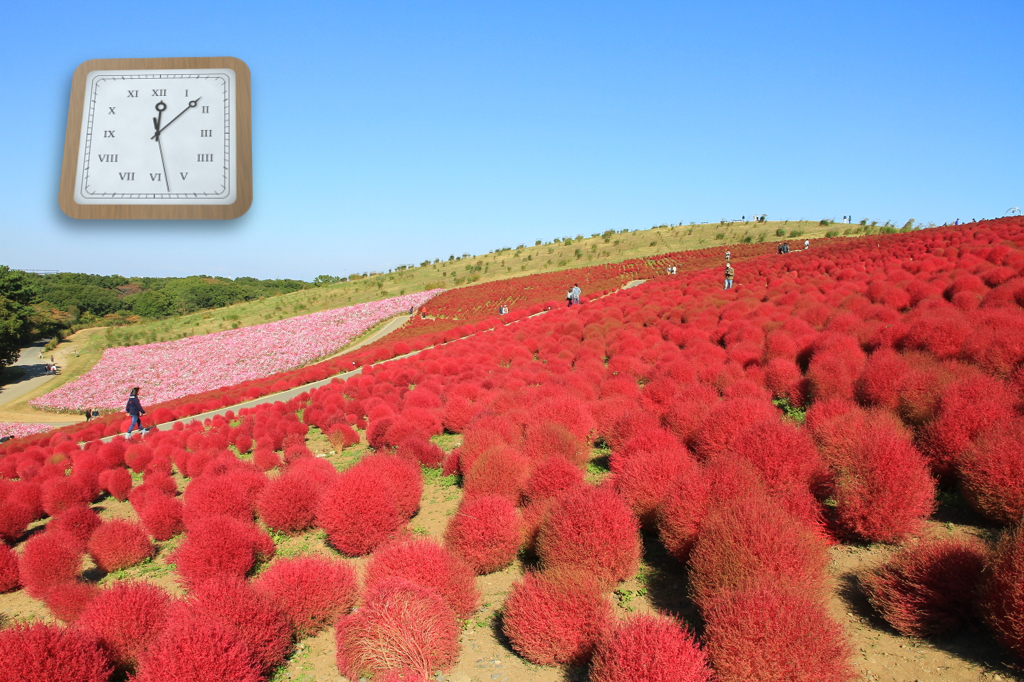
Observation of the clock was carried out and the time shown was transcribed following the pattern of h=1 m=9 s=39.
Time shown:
h=12 m=7 s=28
